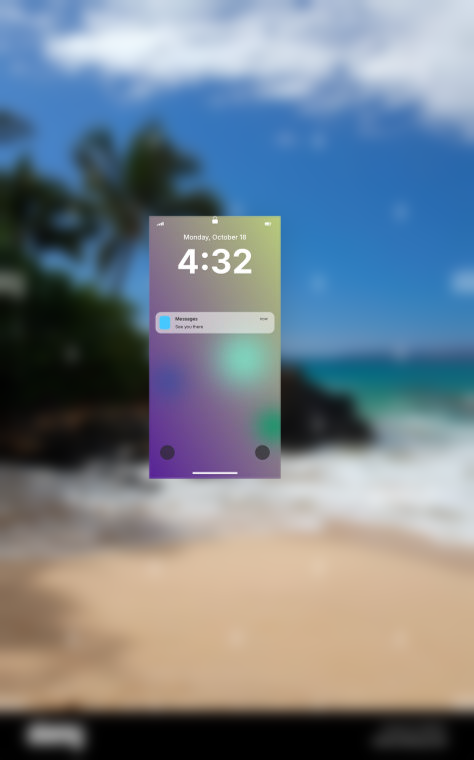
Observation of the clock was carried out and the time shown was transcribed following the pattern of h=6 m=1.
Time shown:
h=4 m=32
